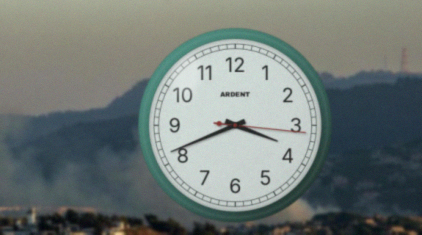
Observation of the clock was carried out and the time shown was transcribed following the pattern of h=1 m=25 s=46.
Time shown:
h=3 m=41 s=16
